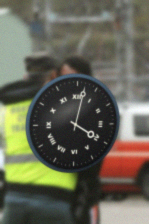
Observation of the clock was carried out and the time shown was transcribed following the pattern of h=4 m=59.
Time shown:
h=4 m=2
